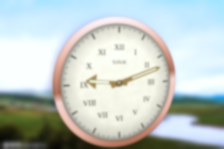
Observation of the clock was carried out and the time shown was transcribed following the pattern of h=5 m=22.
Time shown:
h=9 m=12
